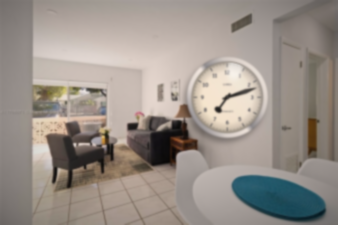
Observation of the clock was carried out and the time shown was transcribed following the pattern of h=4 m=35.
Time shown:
h=7 m=12
